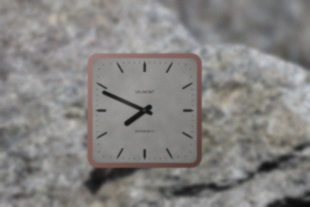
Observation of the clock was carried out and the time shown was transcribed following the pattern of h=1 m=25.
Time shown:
h=7 m=49
